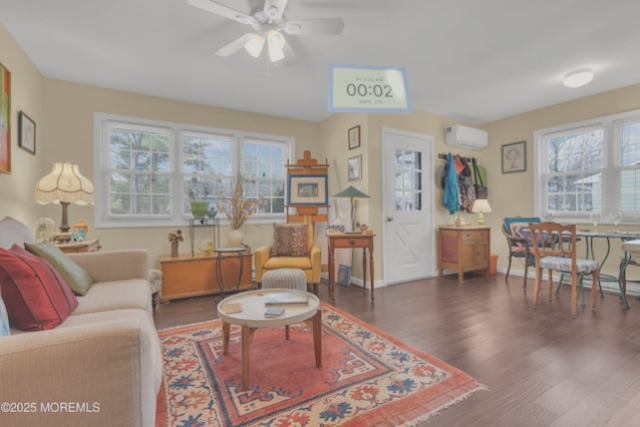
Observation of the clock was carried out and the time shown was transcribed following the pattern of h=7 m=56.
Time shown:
h=0 m=2
